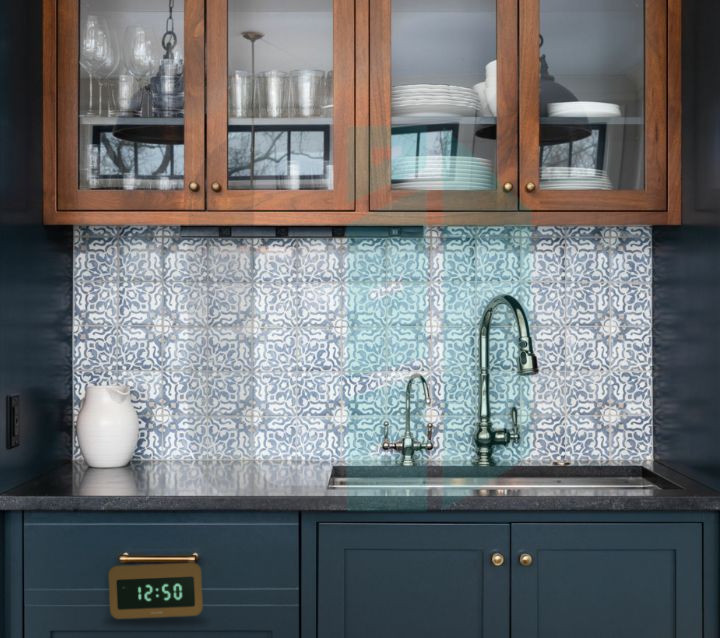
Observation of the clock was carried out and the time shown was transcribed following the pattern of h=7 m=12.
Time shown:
h=12 m=50
